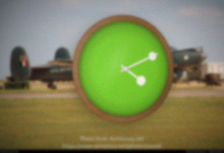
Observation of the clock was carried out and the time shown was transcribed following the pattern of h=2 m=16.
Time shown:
h=4 m=11
